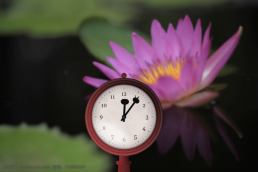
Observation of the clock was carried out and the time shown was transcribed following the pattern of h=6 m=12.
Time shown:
h=12 m=6
